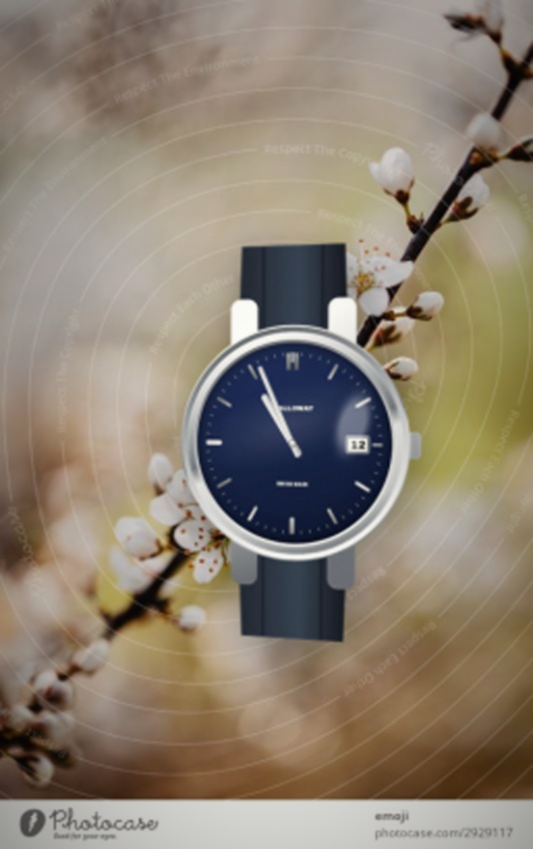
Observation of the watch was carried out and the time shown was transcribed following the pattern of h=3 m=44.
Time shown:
h=10 m=56
